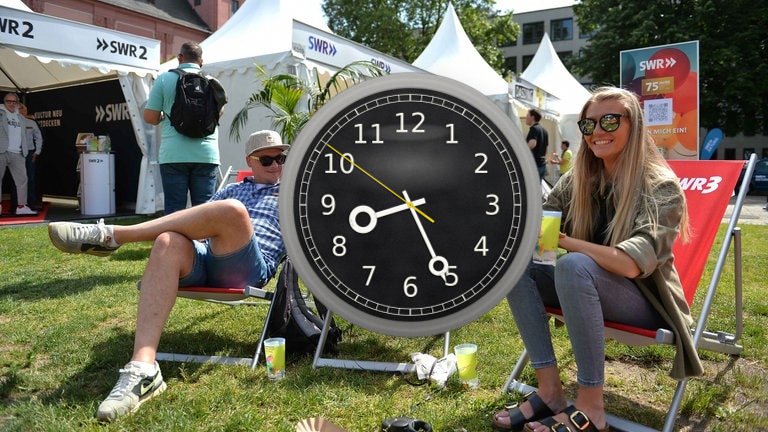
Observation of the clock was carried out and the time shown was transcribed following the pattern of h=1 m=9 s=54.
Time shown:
h=8 m=25 s=51
